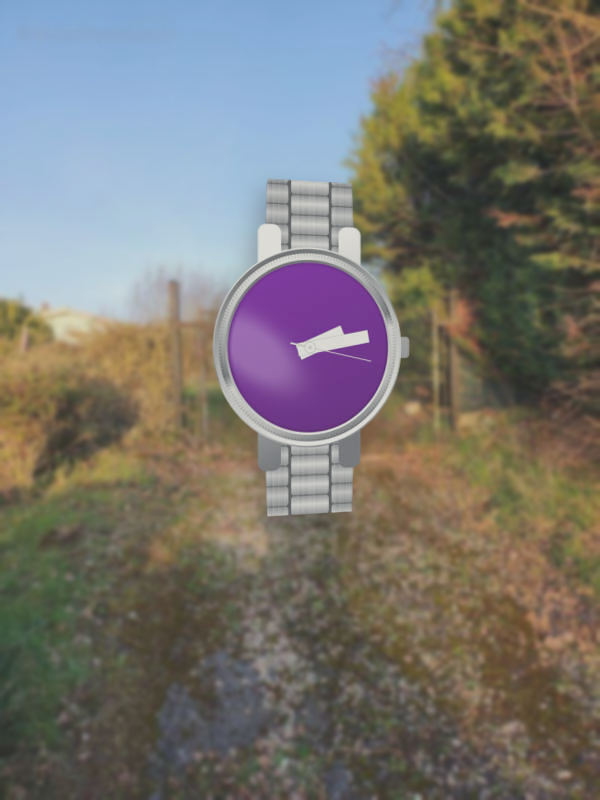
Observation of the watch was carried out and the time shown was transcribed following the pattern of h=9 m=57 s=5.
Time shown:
h=2 m=13 s=17
